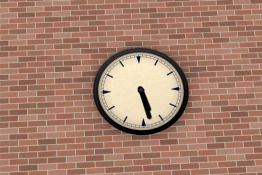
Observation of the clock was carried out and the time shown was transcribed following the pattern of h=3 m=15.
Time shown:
h=5 m=28
